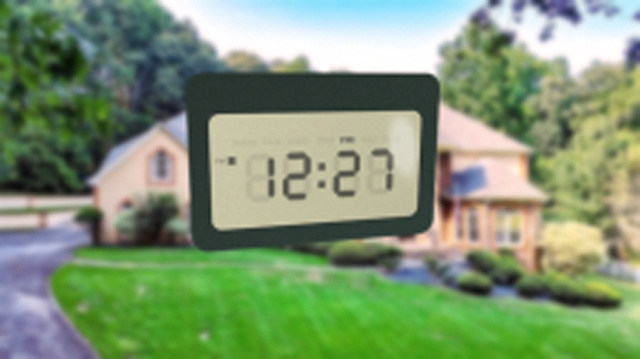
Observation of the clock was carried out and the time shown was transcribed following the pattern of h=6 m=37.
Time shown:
h=12 m=27
